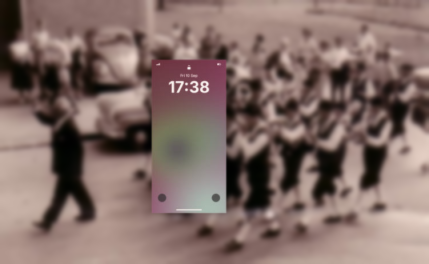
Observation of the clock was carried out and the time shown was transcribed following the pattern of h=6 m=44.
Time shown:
h=17 m=38
